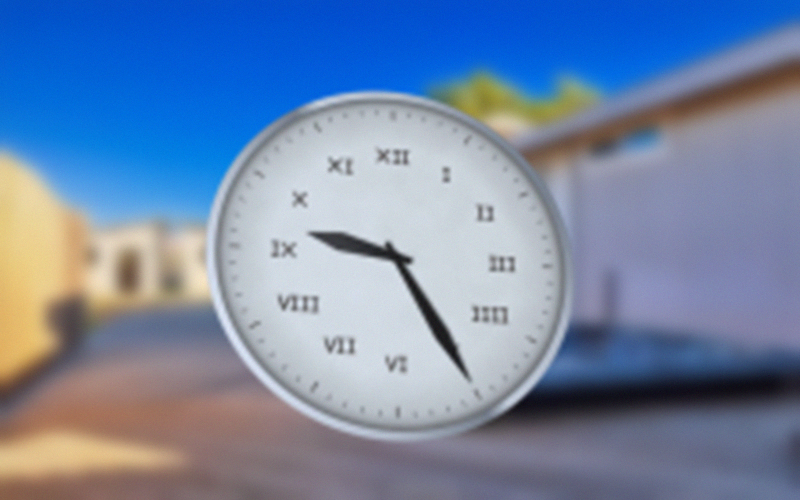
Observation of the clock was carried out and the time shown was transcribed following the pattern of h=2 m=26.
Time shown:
h=9 m=25
